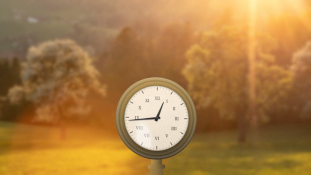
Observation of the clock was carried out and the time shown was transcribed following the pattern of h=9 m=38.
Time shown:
h=12 m=44
